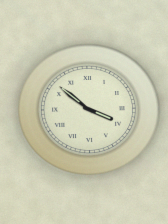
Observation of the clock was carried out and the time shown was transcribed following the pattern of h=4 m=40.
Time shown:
h=3 m=52
